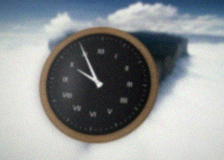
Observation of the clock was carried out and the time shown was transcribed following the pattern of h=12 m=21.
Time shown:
h=9 m=55
